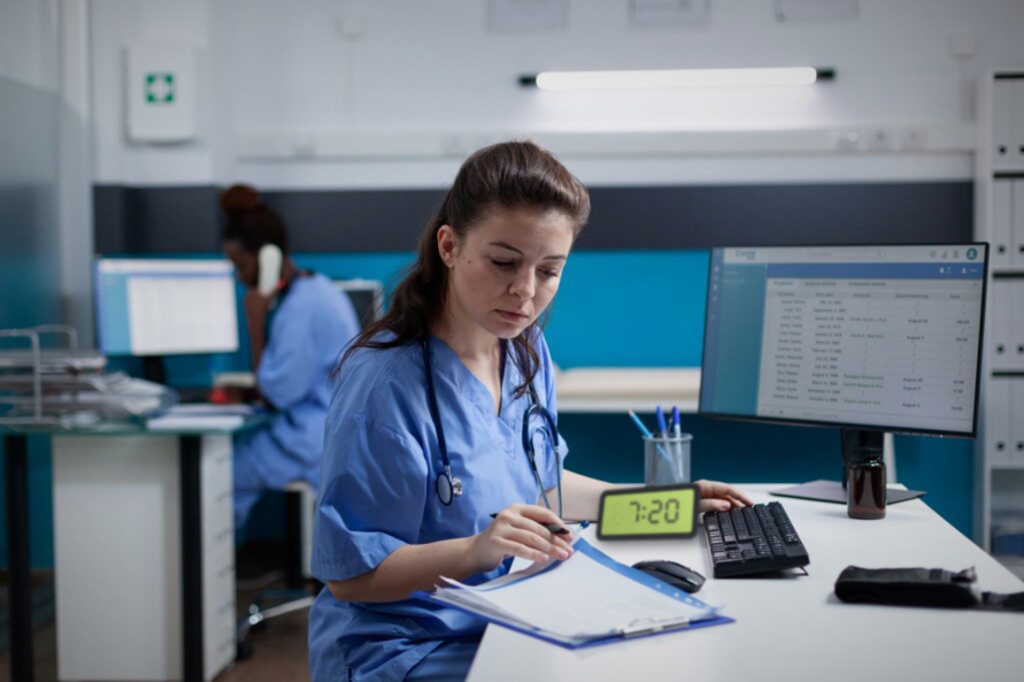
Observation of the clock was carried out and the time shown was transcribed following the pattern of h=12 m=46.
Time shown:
h=7 m=20
